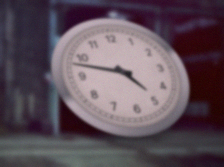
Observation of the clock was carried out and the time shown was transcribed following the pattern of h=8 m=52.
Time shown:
h=4 m=48
